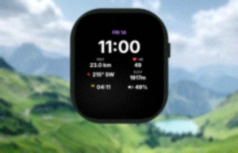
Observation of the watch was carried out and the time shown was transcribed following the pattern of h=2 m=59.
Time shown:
h=11 m=0
